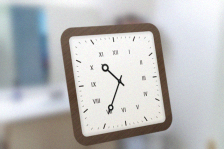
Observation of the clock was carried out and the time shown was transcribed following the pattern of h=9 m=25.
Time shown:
h=10 m=35
